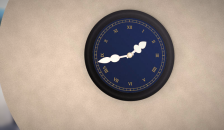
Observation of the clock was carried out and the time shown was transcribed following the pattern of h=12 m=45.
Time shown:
h=1 m=43
